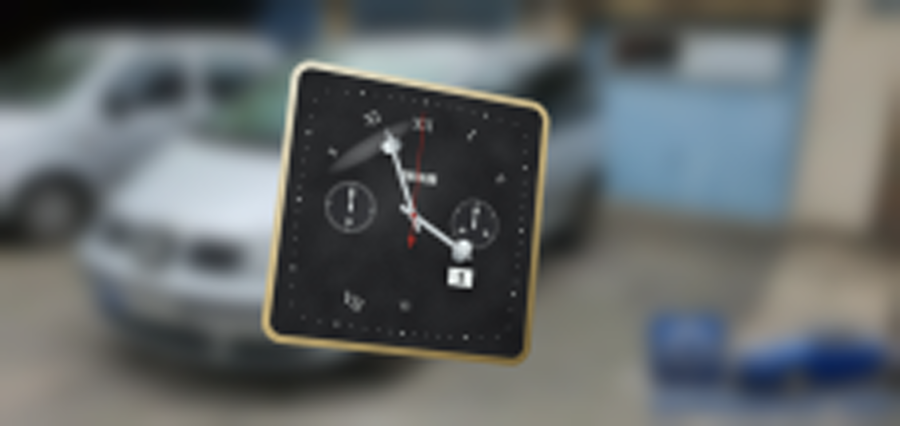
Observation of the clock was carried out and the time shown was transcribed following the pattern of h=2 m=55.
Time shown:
h=3 m=56
